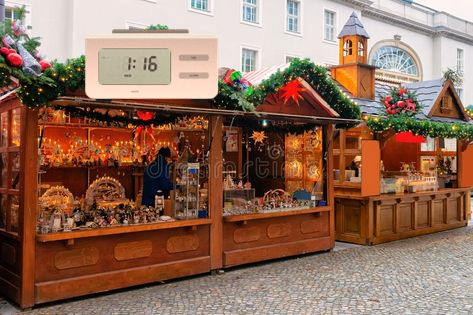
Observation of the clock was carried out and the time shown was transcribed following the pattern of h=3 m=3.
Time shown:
h=1 m=16
